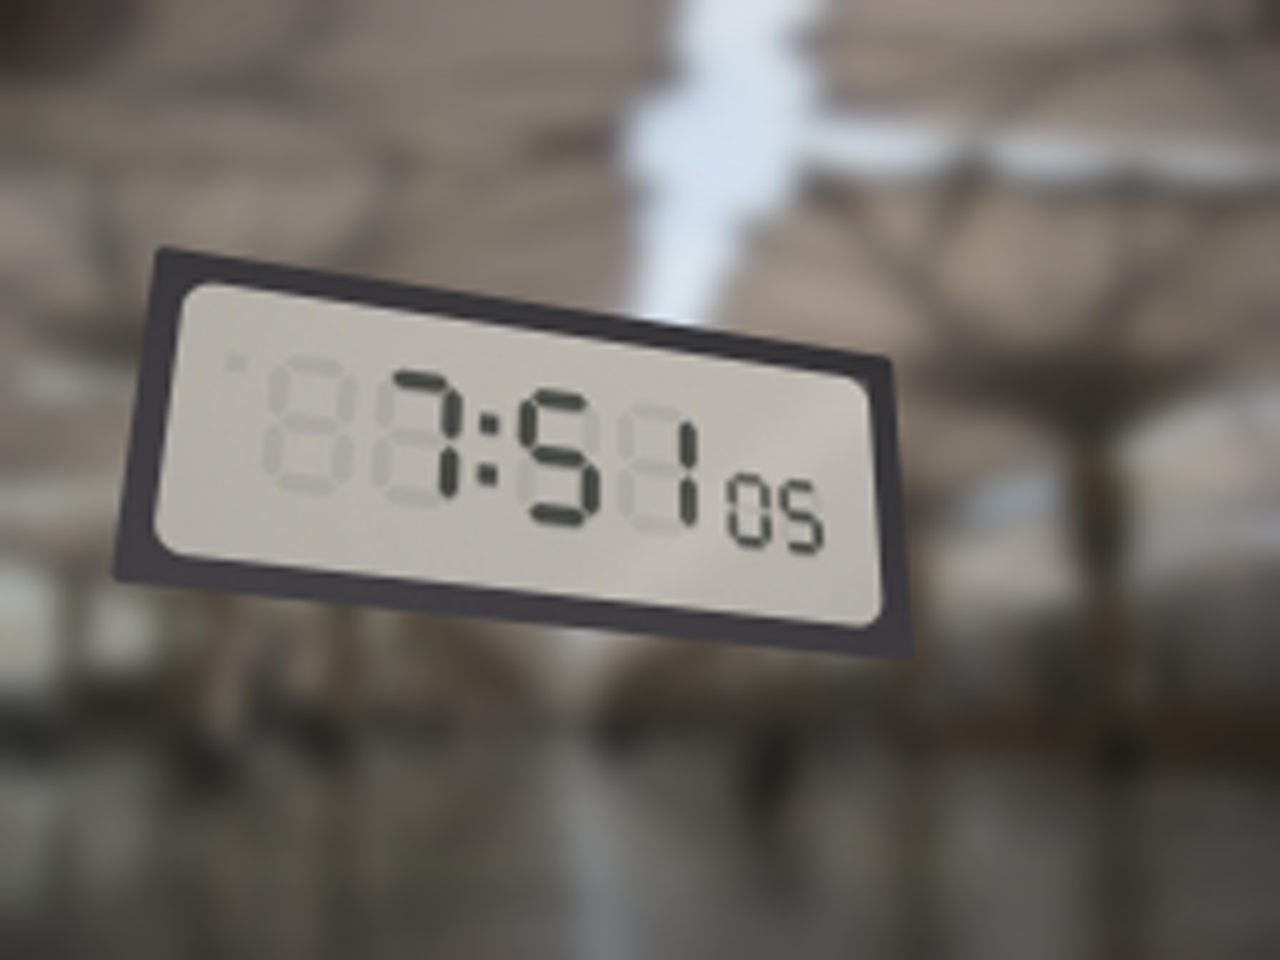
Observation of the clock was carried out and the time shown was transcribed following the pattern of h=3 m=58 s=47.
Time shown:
h=7 m=51 s=5
